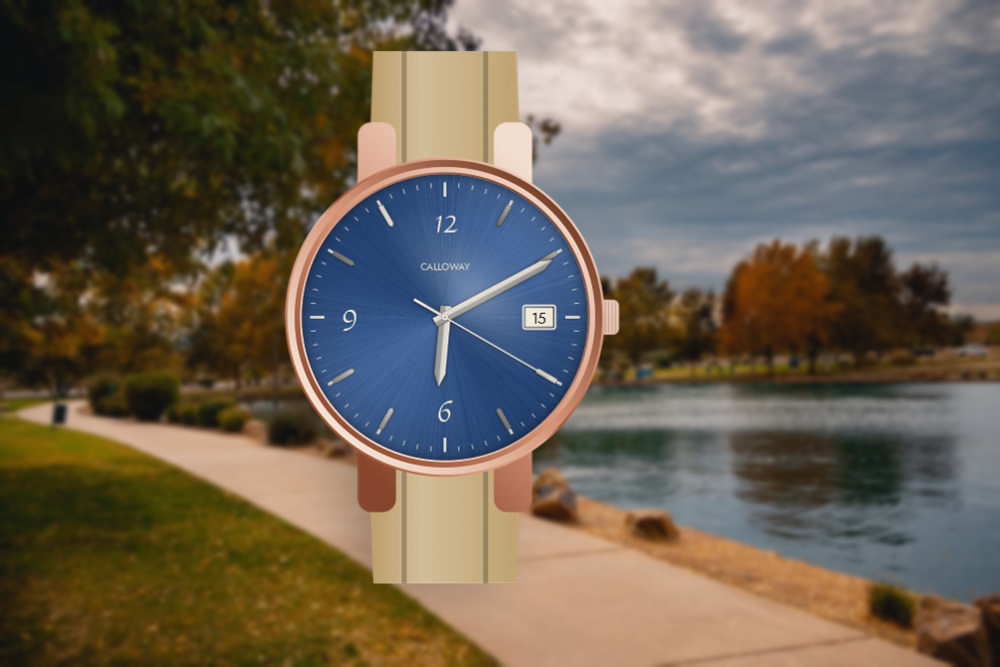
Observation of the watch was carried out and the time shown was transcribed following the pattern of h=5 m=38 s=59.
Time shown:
h=6 m=10 s=20
